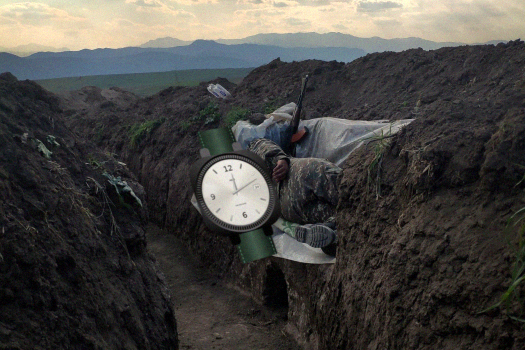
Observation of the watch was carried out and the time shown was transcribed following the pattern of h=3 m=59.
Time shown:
h=12 m=12
